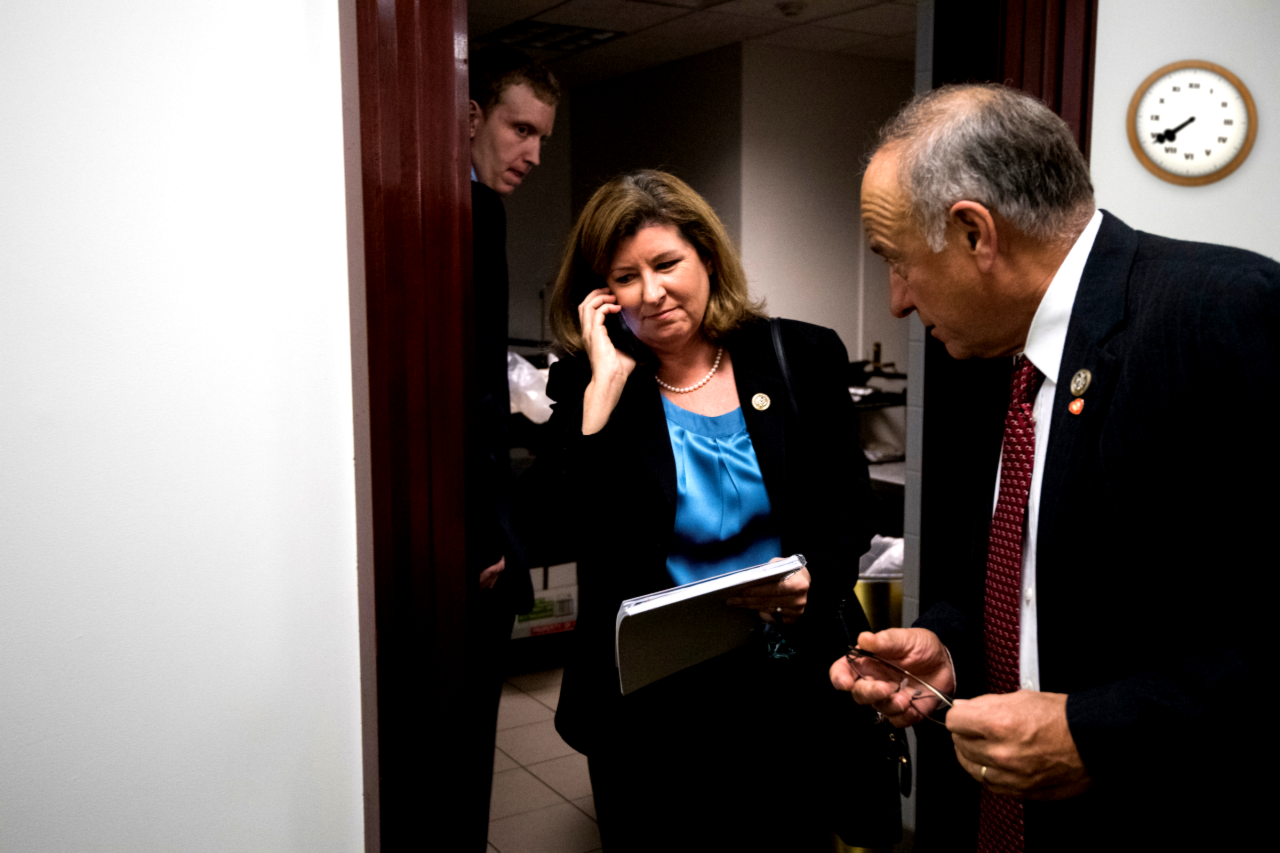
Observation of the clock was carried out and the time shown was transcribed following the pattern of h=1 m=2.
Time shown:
h=7 m=39
